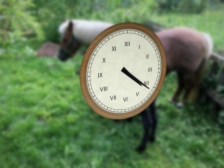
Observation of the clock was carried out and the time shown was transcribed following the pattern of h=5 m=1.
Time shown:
h=4 m=21
